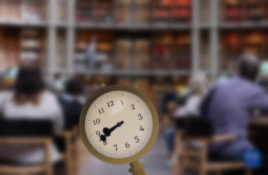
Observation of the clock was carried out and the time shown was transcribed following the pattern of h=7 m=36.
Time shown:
h=8 m=42
